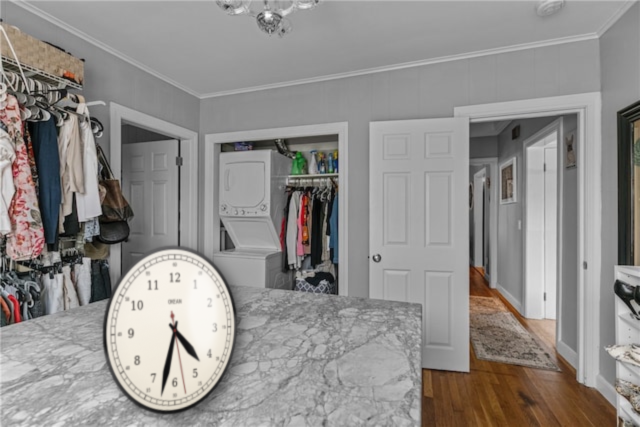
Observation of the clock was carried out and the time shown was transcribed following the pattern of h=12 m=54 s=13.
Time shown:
h=4 m=32 s=28
